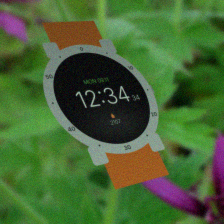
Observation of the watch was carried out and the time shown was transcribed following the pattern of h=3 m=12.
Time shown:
h=12 m=34
